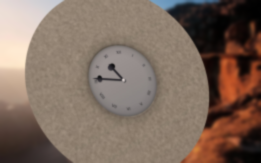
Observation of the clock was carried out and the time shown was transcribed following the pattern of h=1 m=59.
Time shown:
h=10 m=46
